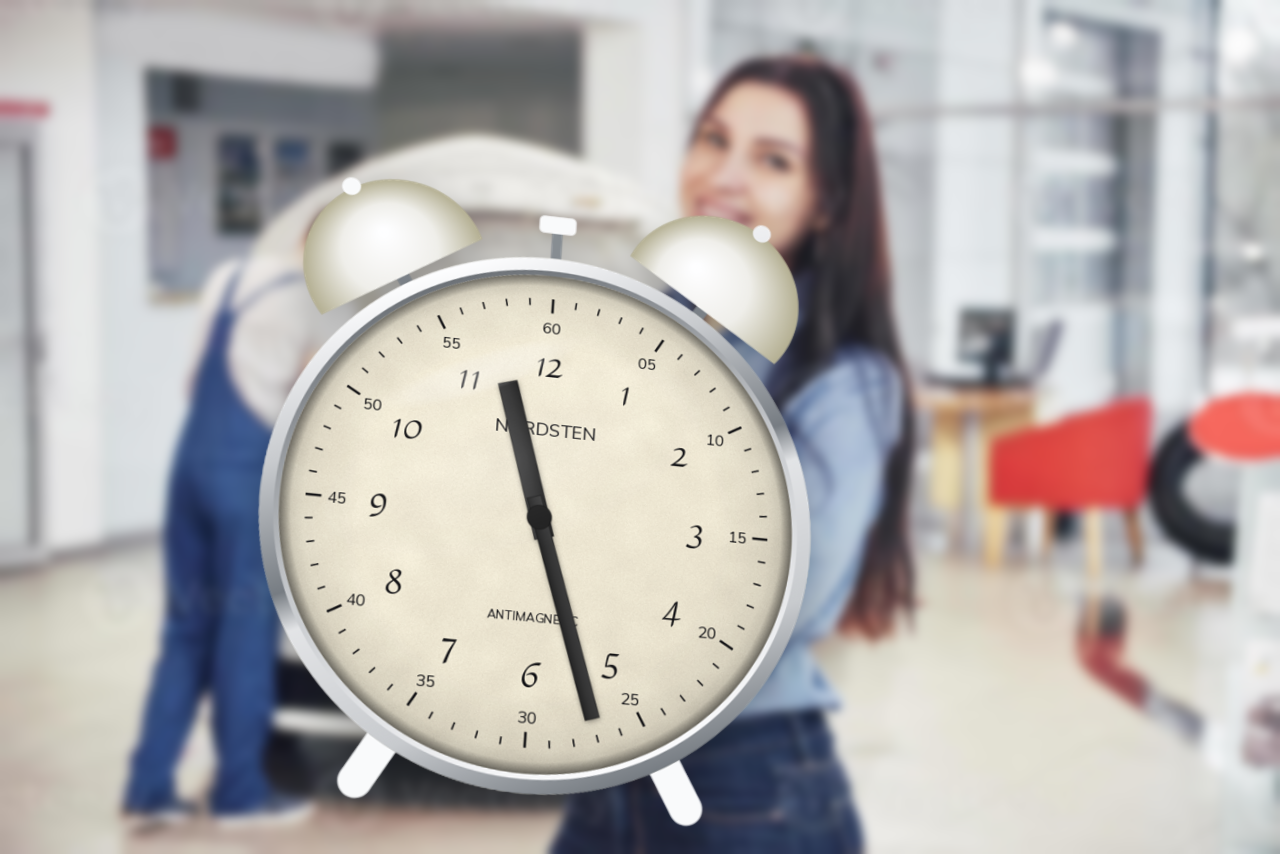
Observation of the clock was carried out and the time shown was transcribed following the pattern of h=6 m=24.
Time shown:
h=11 m=27
